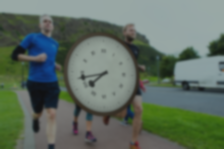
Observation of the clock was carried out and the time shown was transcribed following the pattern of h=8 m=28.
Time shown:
h=7 m=43
